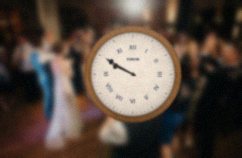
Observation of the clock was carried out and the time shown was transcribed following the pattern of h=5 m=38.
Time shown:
h=9 m=50
